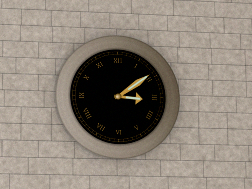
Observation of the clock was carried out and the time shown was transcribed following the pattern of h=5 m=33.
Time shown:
h=3 m=9
